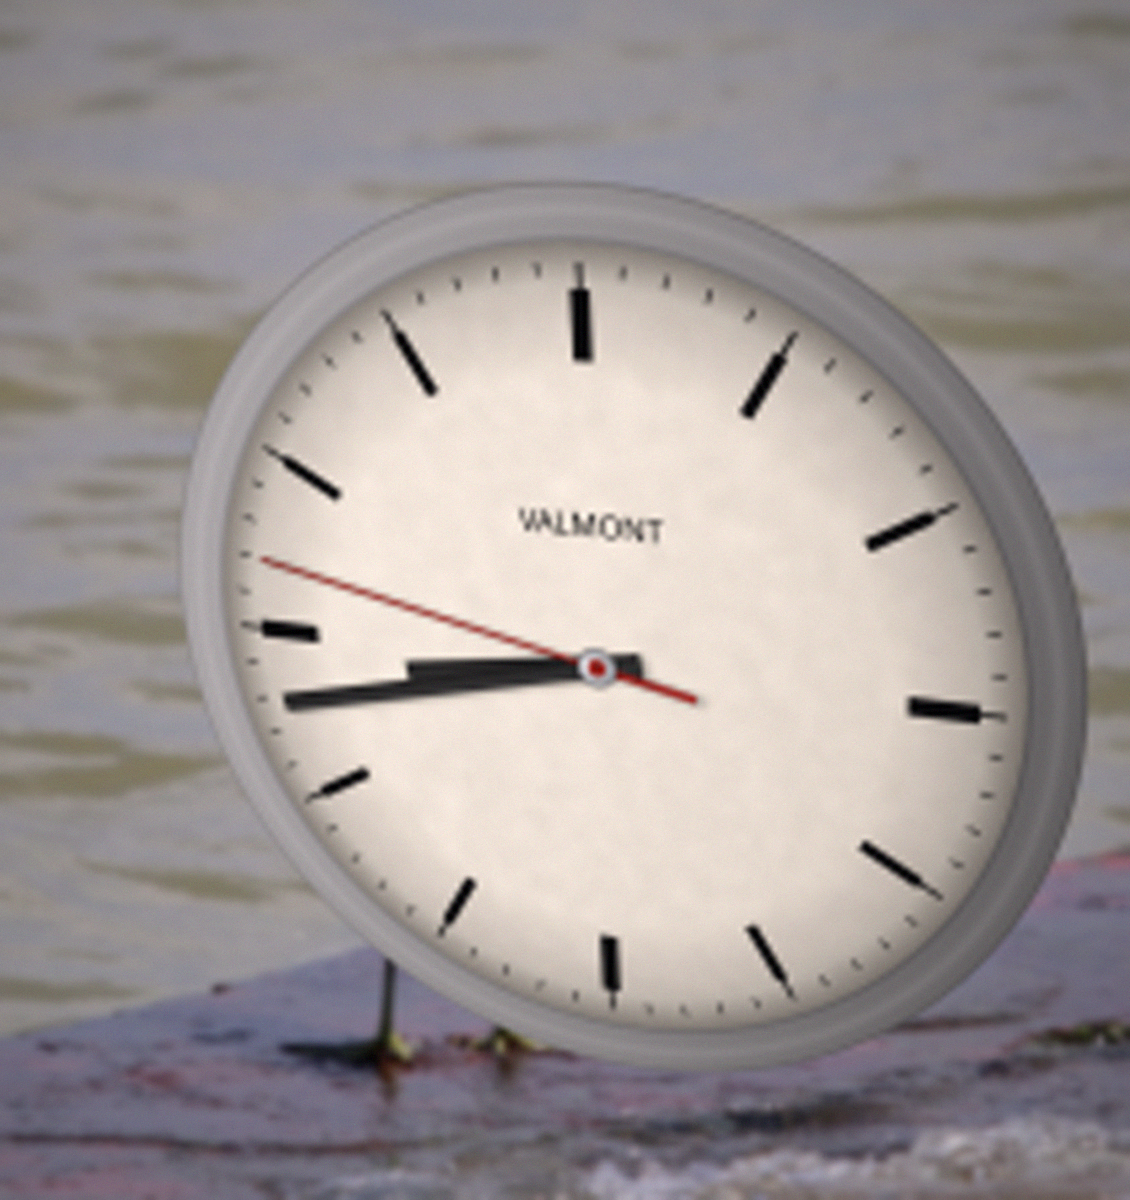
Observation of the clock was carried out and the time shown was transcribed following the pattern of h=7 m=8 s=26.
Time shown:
h=8 m=42 s=47
